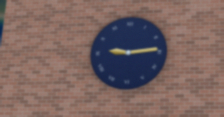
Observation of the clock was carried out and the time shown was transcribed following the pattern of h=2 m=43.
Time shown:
h=9 m=14
